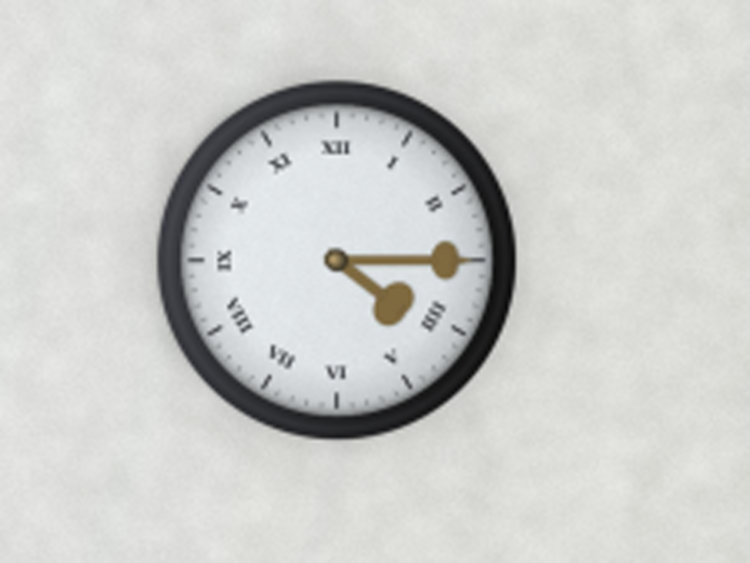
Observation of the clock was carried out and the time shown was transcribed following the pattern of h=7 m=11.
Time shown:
h=4 m=15
